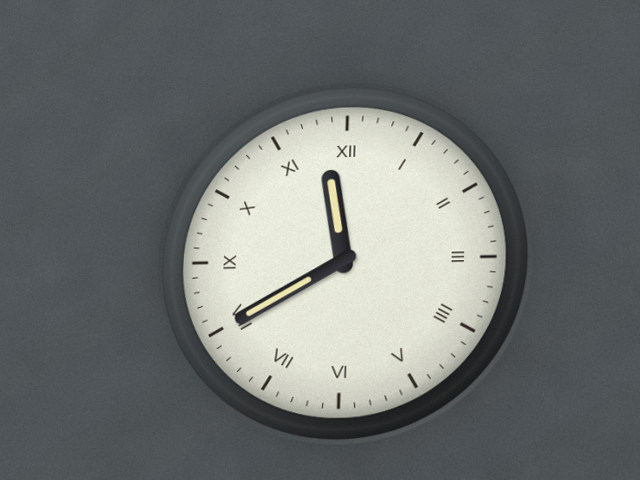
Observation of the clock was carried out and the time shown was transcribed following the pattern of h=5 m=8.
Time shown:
h=11 m=40
